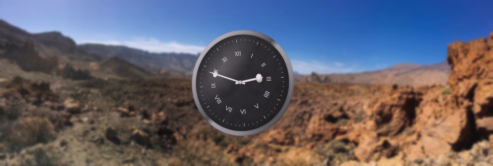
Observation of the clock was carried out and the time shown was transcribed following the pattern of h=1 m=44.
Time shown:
h=2 m=49
